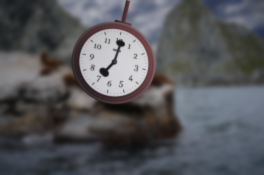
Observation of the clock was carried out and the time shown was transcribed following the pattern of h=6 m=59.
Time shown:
h=7 m=1
